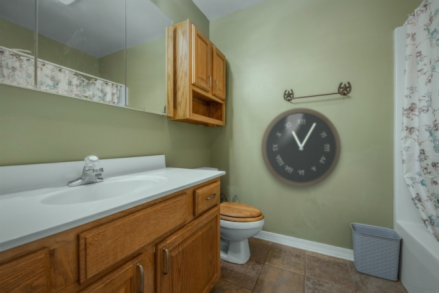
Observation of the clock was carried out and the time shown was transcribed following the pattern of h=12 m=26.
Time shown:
h=11 m=5
